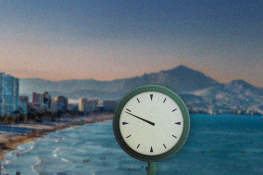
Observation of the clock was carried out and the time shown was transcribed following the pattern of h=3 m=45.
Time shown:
h=9 m=49
